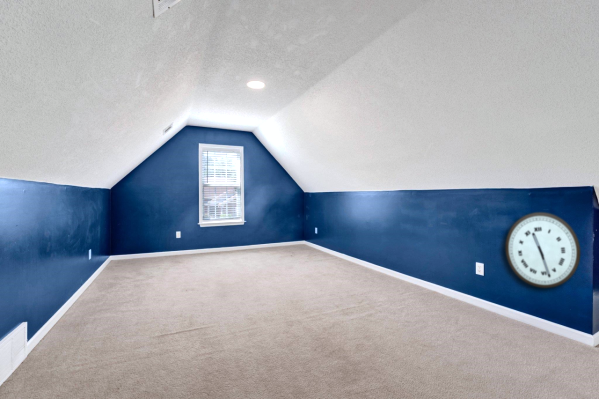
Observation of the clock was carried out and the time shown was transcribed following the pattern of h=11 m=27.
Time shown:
h=11 m=28
